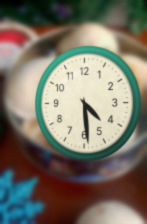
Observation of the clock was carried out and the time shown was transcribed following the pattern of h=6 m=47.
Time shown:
h=4 m=29
